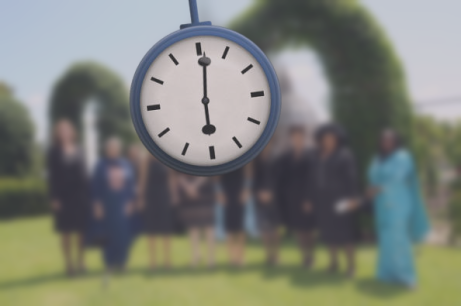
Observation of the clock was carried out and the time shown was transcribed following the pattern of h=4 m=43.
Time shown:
h=6 m=1
